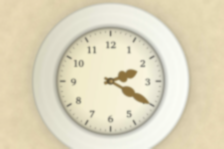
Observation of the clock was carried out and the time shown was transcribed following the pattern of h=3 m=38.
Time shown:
h=2 m=20
